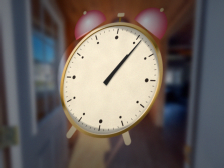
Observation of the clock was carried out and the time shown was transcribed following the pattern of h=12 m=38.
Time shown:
h=1 m=6
